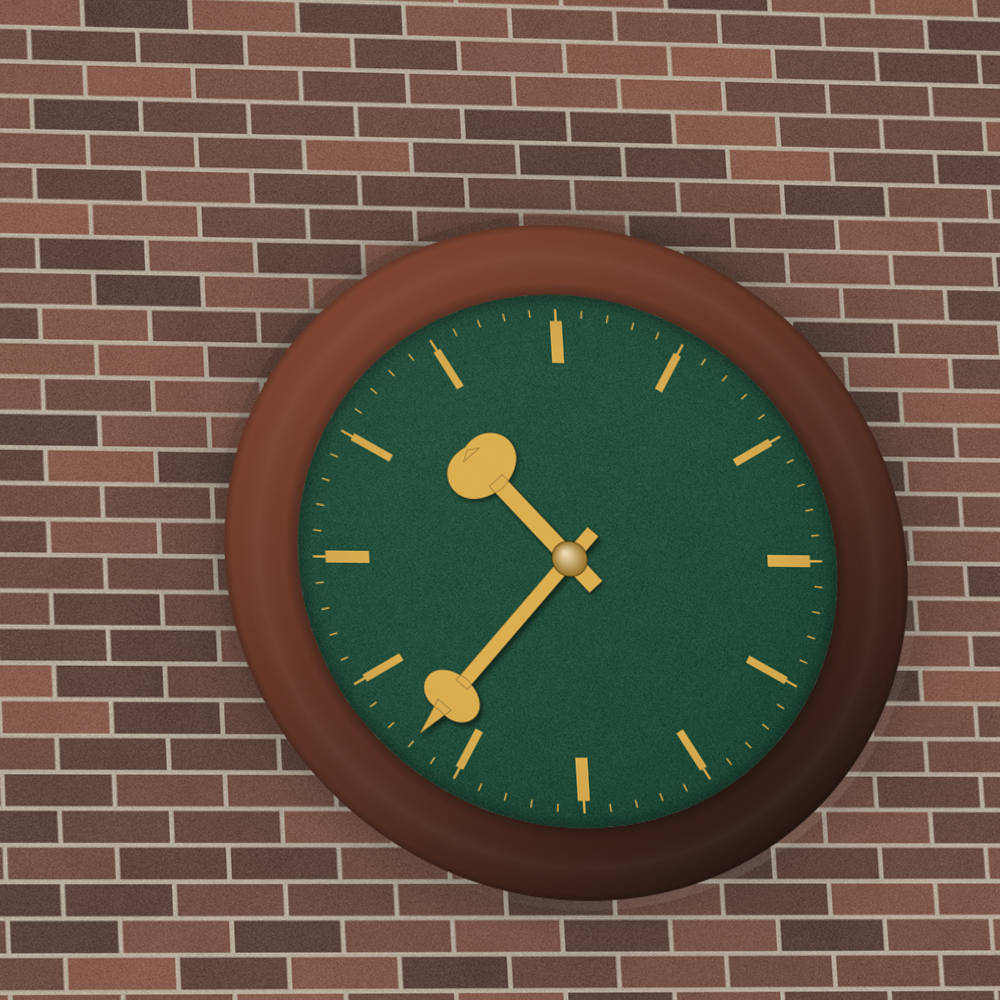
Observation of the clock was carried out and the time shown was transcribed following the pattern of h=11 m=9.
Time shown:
h=10 m=37
